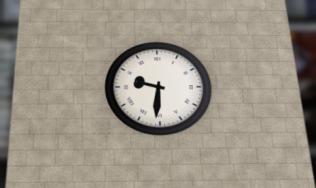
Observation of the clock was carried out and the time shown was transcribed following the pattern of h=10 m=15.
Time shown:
h=9 m=31
